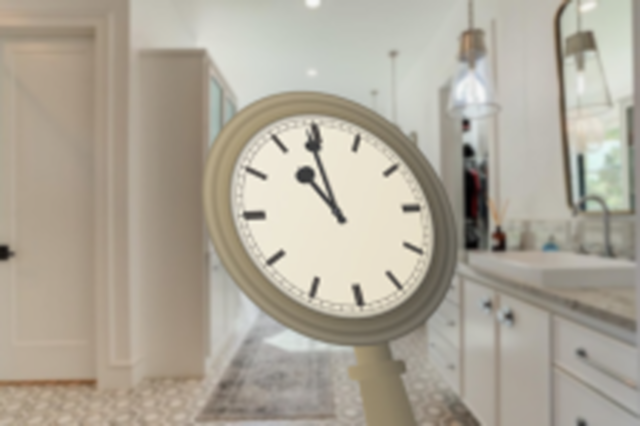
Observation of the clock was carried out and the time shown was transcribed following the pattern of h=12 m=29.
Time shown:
h=10 m=59
